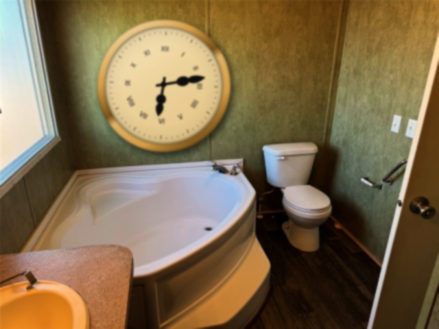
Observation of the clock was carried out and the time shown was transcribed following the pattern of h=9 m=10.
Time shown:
h=6 m=13
